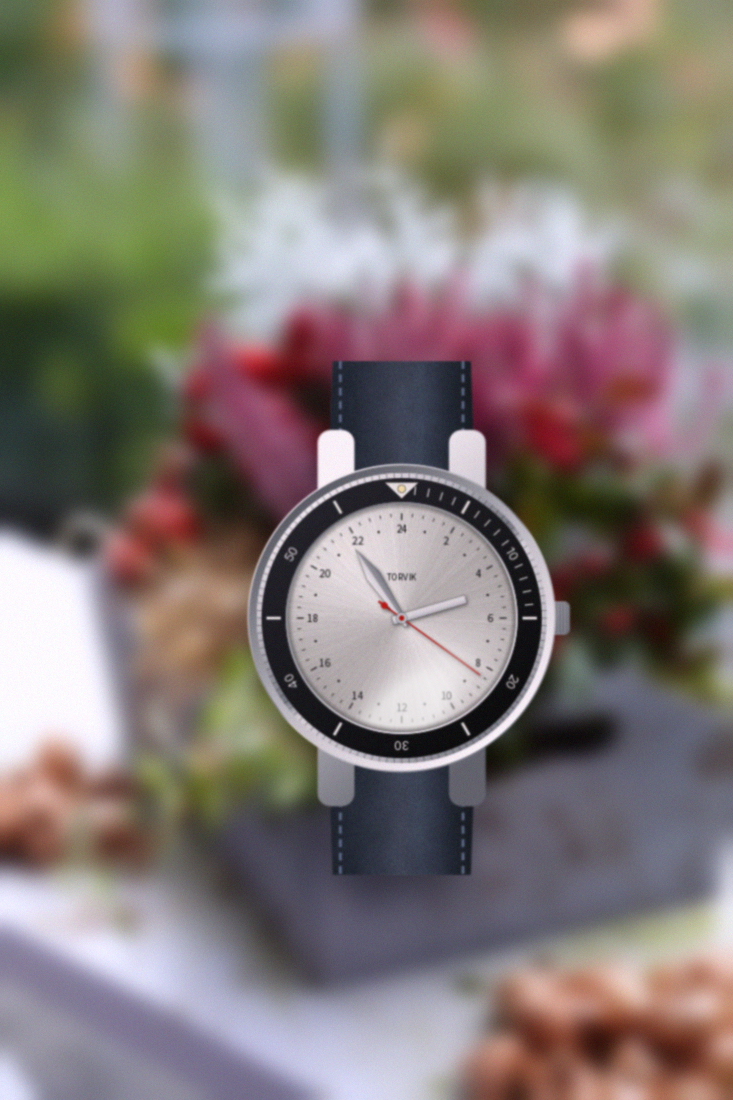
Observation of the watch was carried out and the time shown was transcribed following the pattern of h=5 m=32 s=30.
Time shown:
h=4 m=54 s=21
